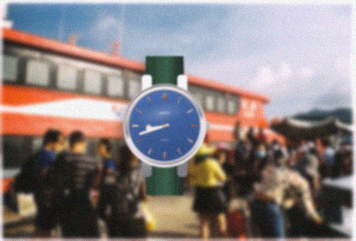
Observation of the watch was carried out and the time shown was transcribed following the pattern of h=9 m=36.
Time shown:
h=8 m=42
